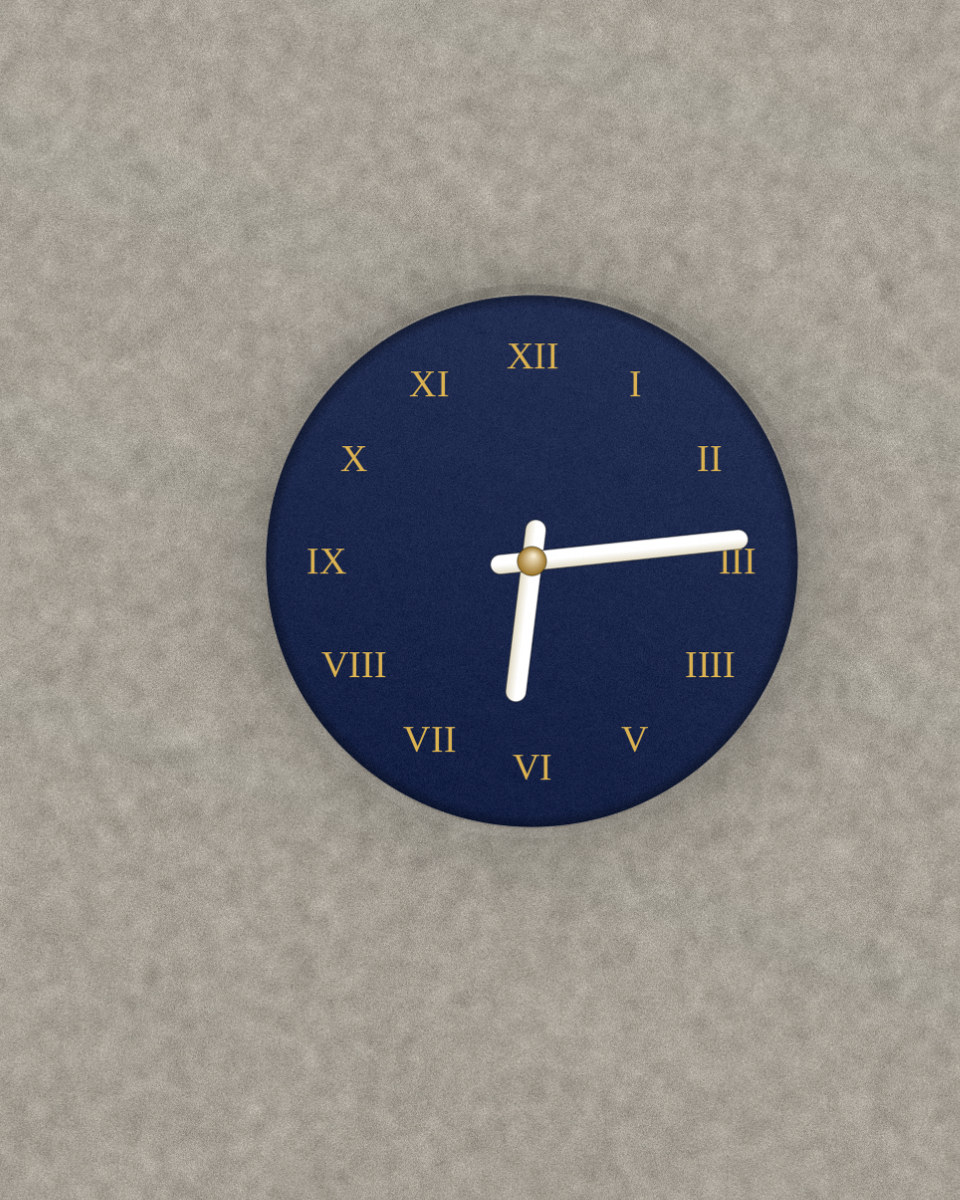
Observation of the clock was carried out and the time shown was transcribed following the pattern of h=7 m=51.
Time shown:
h=6 m=14
